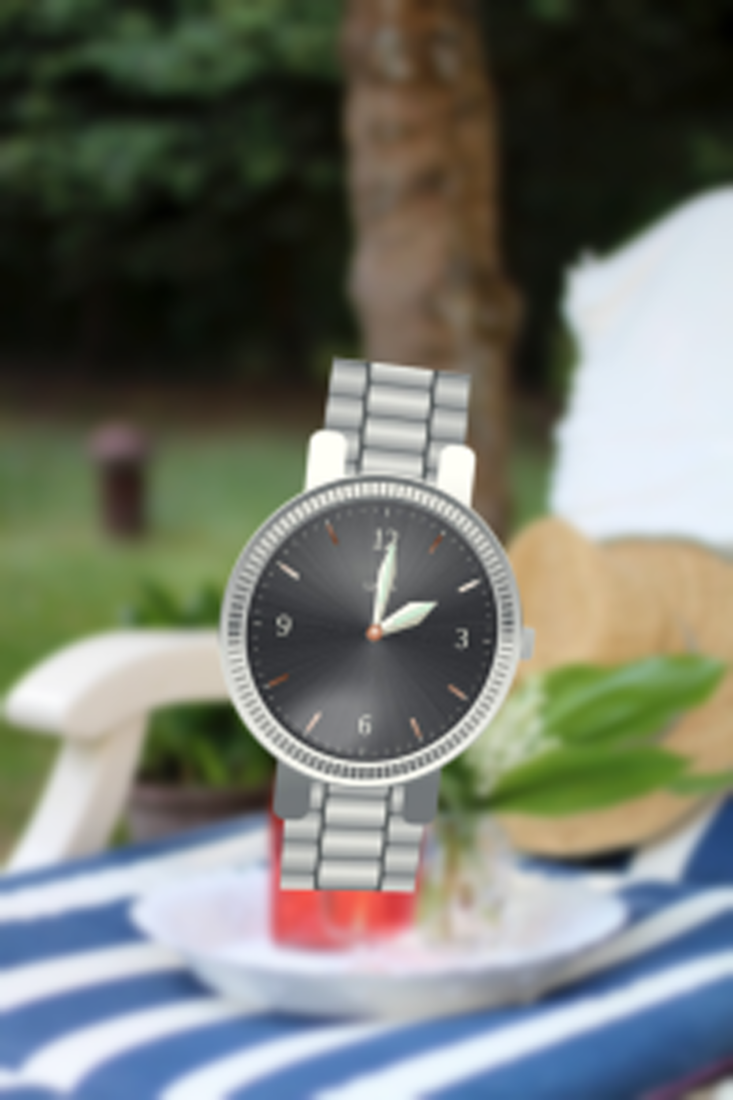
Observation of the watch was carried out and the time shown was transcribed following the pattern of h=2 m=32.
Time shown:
h=2 m=1
